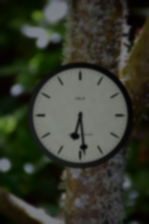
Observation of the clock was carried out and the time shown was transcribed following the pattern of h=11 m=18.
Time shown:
h=6 m=29
